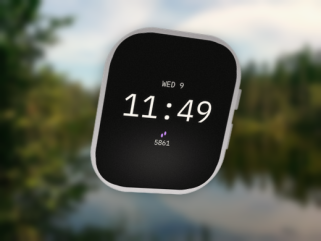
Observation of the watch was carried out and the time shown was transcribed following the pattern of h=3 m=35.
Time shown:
h=11 m=49
